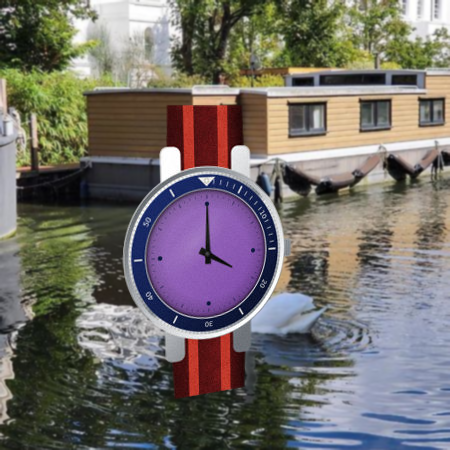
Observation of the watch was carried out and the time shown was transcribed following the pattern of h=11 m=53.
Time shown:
h=4 m=0
